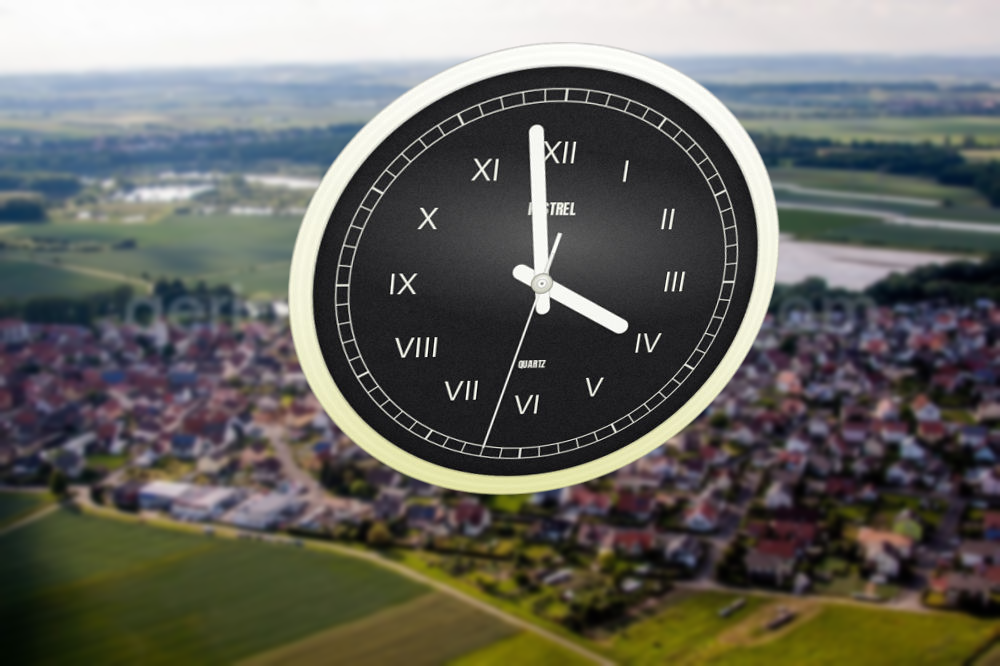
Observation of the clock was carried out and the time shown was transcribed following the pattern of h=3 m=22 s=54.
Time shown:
h=3 m=58 s=32
